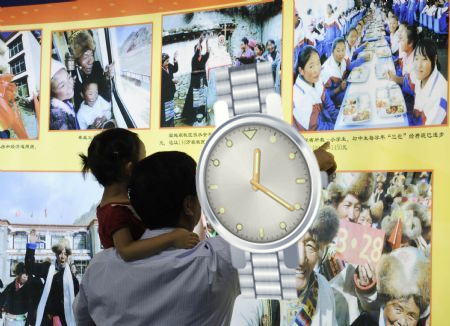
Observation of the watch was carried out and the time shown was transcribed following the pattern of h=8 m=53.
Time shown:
h=12 m=21
